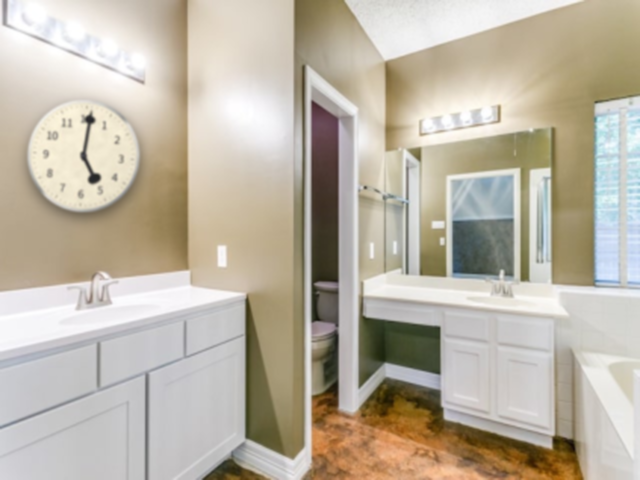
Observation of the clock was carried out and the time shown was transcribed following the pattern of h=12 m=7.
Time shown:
h=5 m=1
